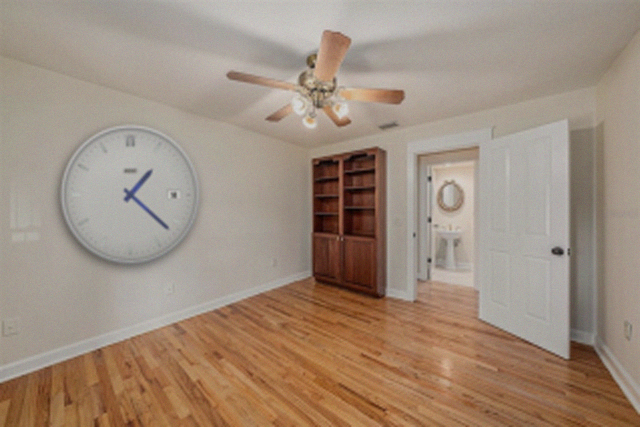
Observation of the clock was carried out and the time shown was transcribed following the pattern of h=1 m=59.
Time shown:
h=1 m=22
